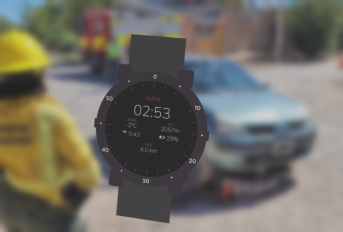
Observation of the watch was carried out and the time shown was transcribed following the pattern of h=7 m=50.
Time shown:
h=2 m=53
